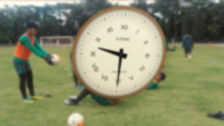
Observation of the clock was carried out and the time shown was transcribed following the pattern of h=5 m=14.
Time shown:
h=9 m=30
